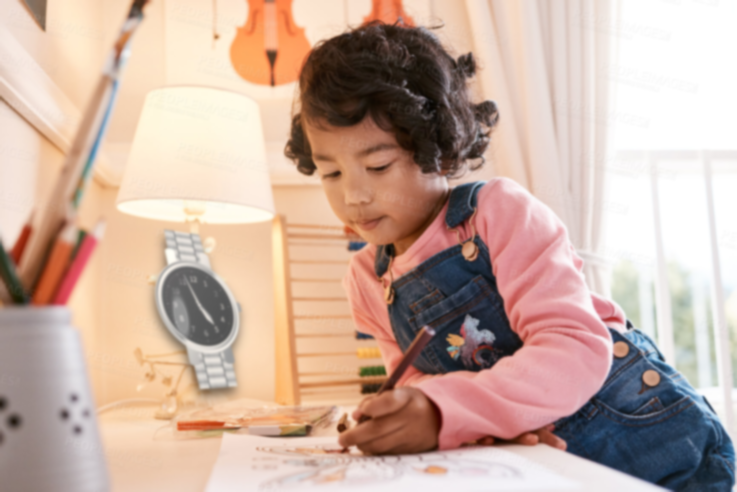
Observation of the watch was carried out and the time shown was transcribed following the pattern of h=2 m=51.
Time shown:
h=4 m=57
